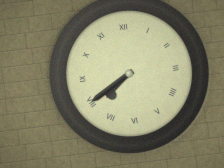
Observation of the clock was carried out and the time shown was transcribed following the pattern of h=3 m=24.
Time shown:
h=7 m=40
